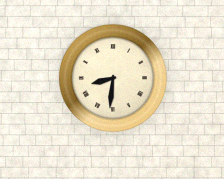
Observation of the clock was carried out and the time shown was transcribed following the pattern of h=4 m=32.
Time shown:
h=8 m=31
